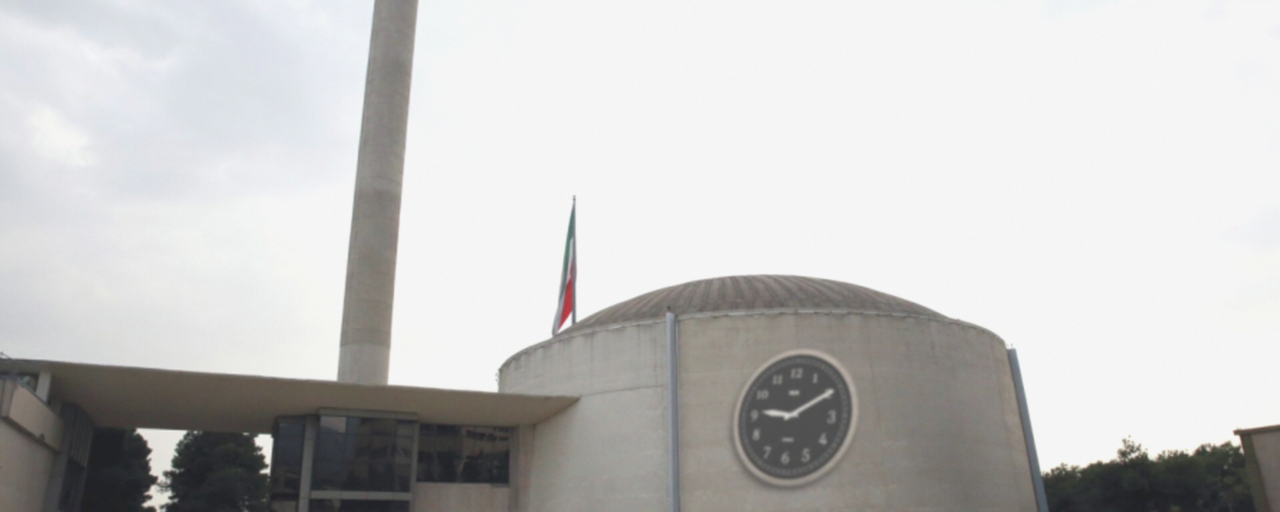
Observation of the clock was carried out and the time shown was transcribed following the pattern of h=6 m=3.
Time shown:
h=9 m=10
